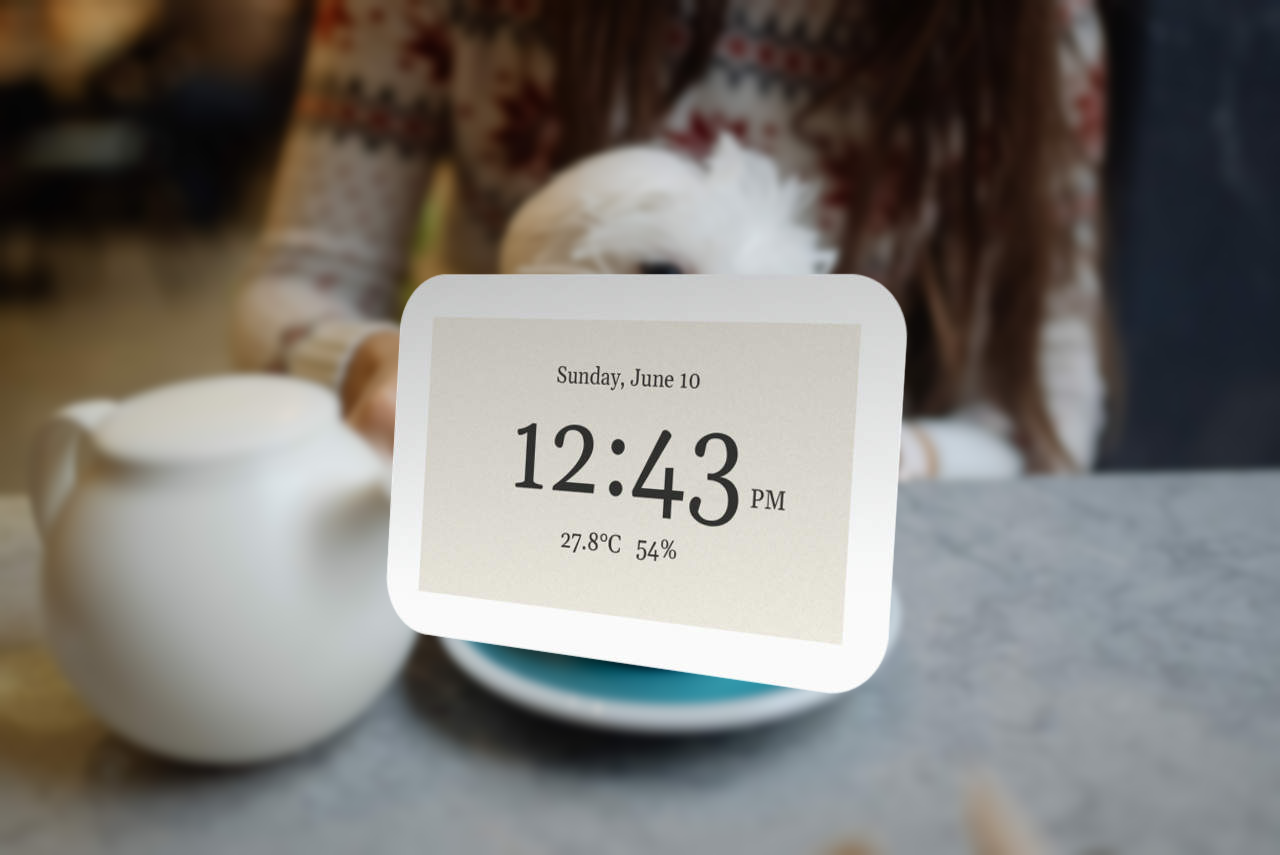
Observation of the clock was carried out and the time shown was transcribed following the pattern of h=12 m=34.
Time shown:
h=12 m=43
